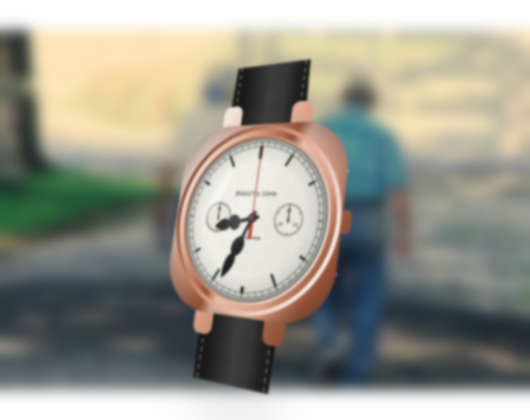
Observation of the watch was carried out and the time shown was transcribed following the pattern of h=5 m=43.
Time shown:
h=8 m=34
